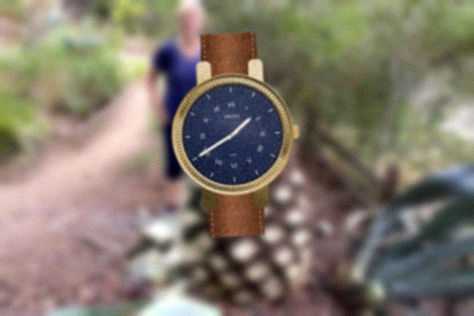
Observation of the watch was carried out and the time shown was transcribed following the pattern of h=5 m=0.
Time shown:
h=1 m=40
